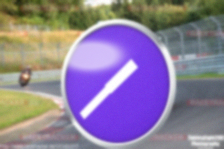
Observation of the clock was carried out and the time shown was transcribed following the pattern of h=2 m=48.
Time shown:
h=1 m=38
